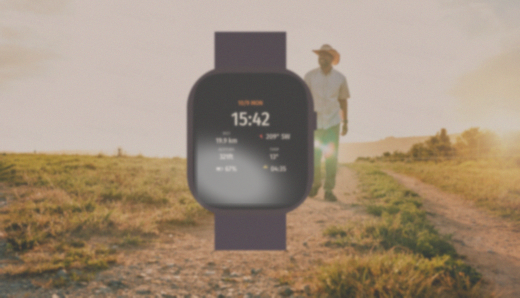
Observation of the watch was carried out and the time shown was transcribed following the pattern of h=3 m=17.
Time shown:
h=15 m=42
